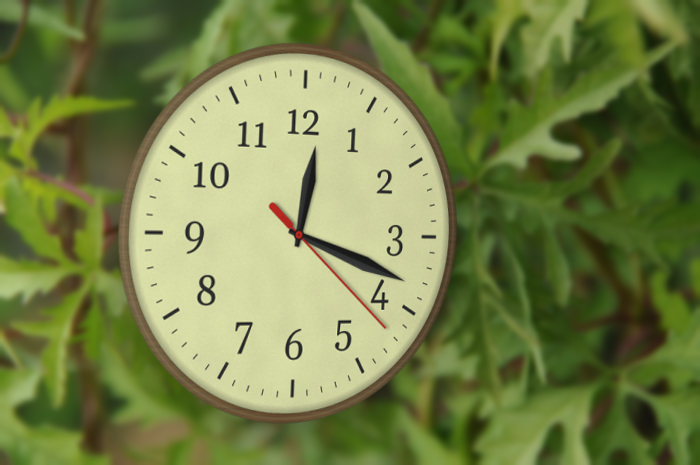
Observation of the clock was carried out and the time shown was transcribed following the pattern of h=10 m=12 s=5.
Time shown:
h=12 m=18 s=22
